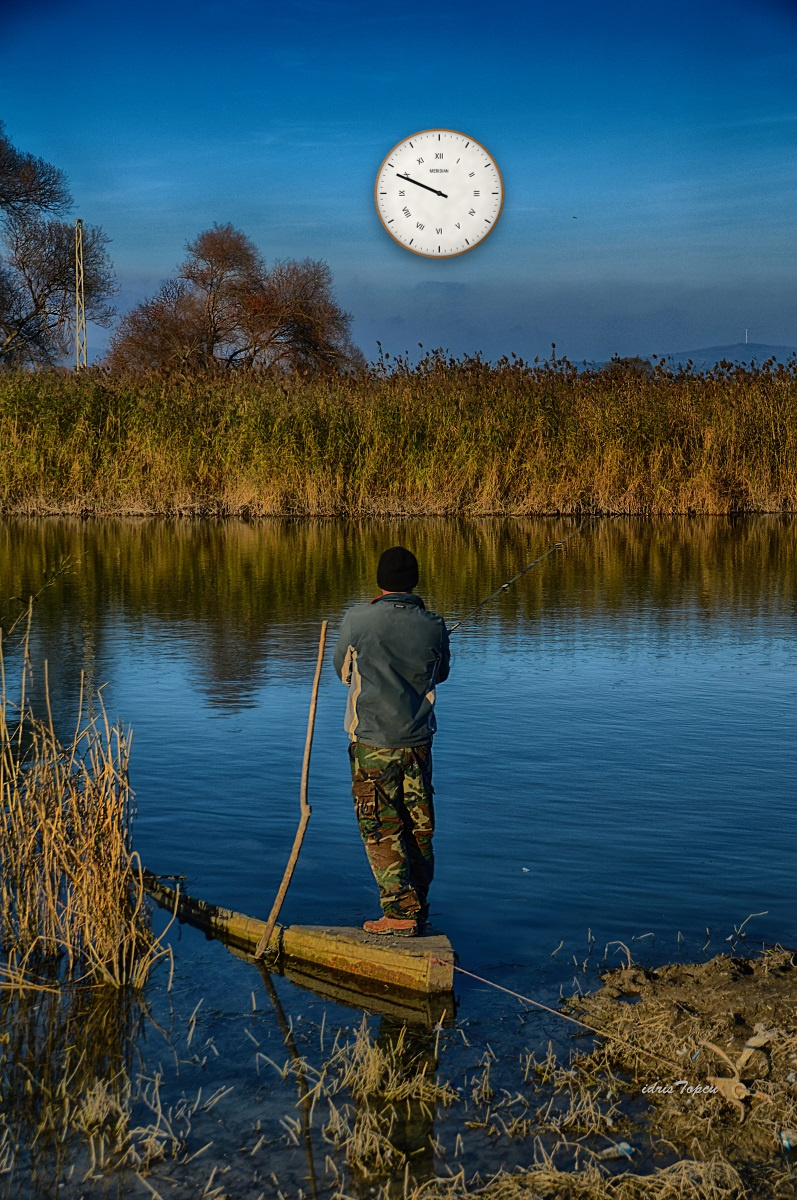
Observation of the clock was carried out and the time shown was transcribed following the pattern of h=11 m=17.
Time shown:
h=9 m=49
